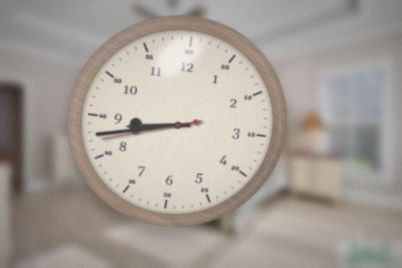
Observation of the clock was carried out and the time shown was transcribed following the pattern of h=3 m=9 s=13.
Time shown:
h=8 m=42 s=42
